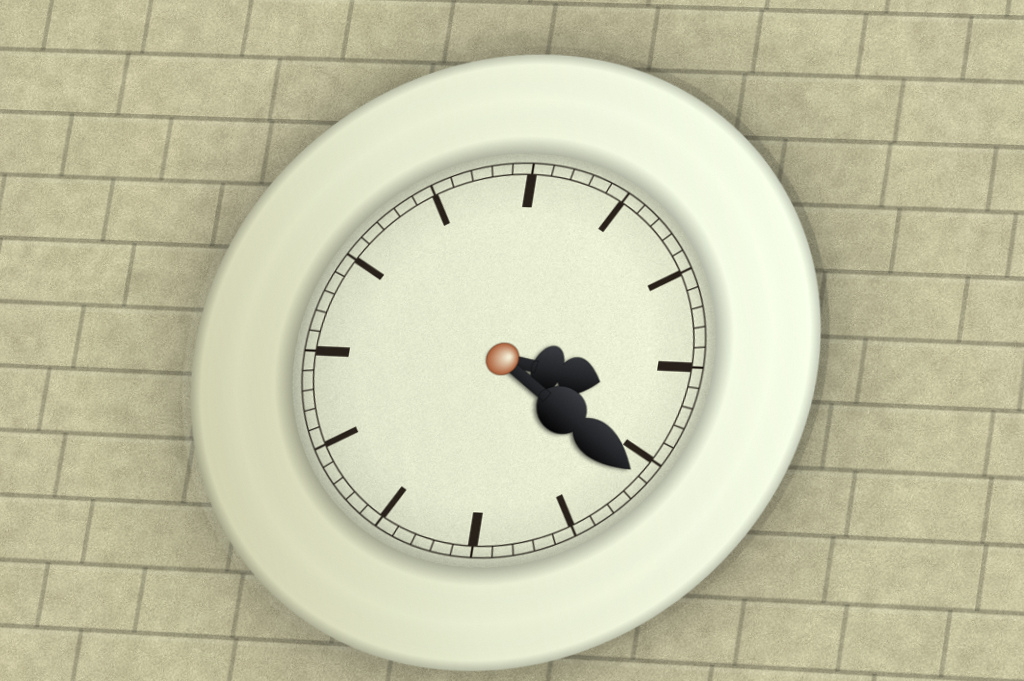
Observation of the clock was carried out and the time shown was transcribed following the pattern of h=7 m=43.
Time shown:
h=3 m=21
